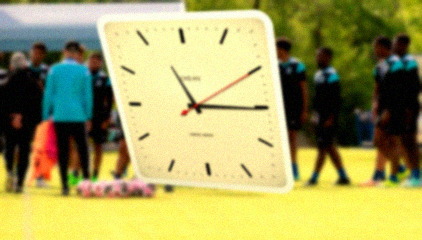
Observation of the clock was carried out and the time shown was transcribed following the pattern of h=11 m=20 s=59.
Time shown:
h=11 m=15 s=10
